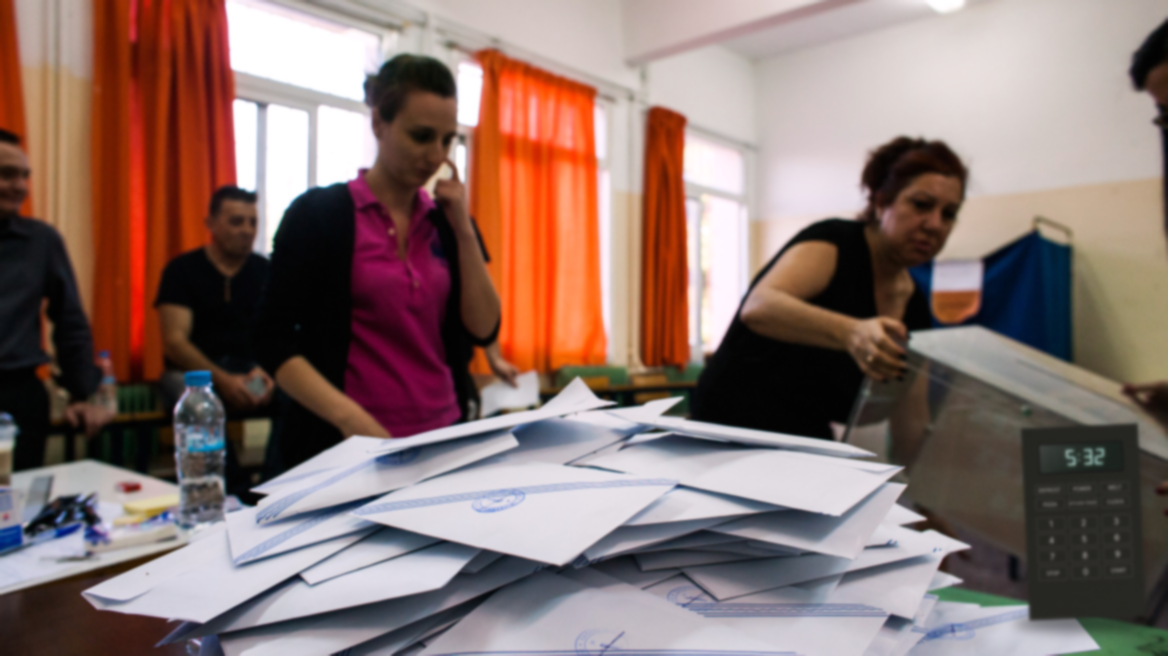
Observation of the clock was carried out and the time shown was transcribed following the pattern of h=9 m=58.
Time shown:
h=5 m=32
